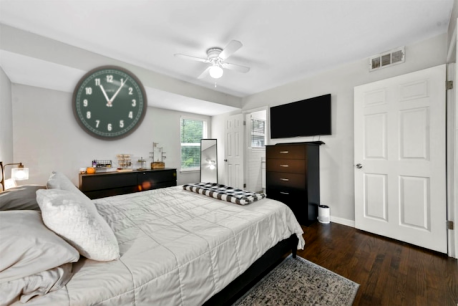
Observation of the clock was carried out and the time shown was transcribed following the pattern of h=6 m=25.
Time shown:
h=11 m=6
